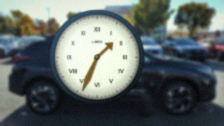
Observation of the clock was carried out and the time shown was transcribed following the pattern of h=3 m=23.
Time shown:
h=1 m=34
